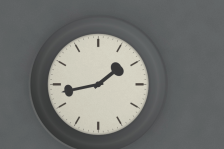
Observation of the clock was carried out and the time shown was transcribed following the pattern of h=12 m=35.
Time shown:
h=1 m=43
